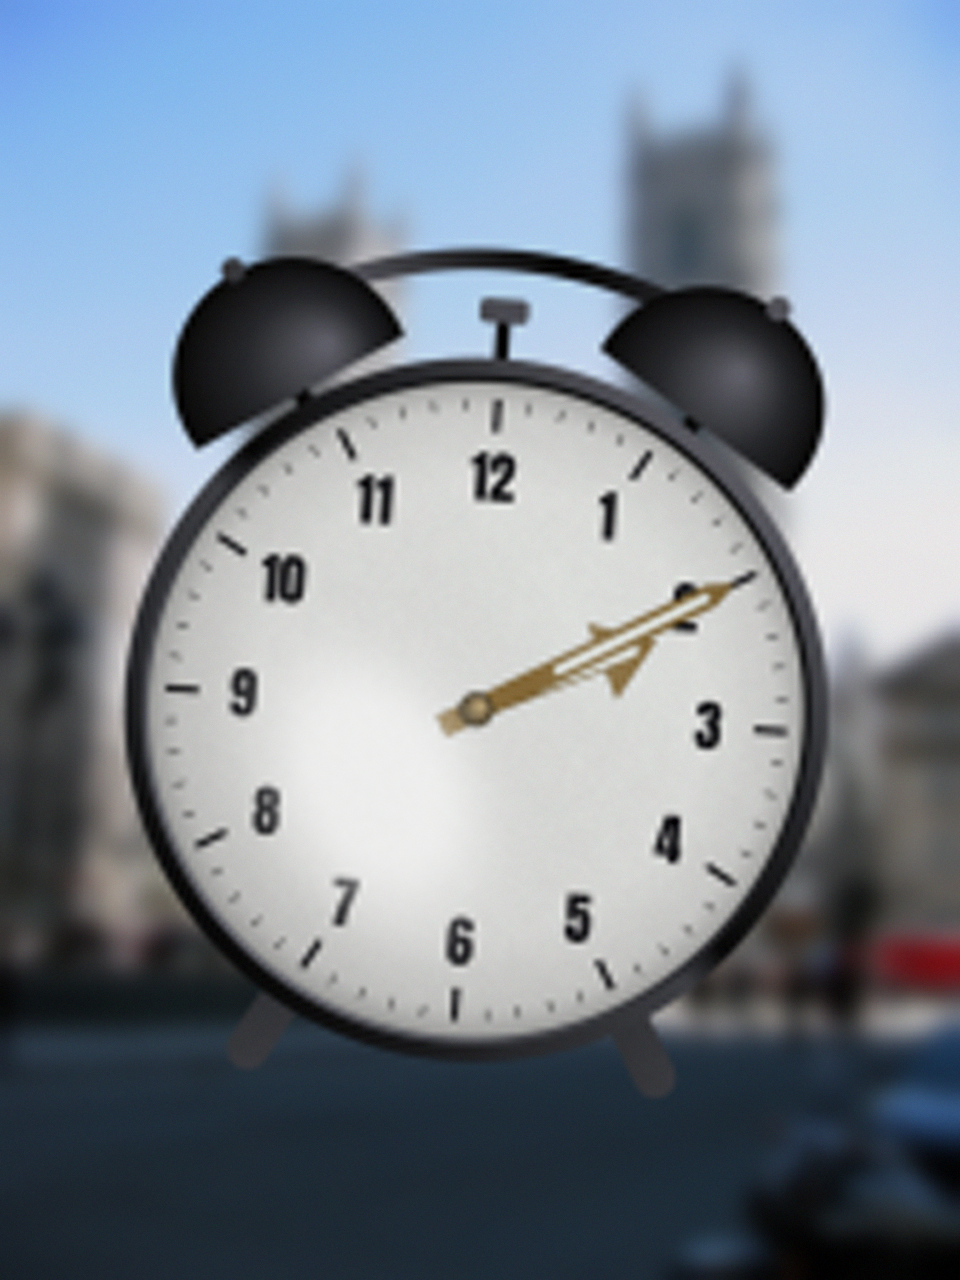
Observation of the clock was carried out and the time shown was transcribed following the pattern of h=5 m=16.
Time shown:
h=2 m=10
